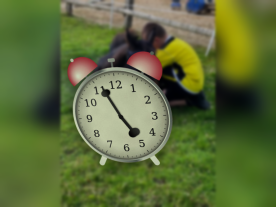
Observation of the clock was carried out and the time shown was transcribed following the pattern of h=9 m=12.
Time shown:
h=4 m=56
